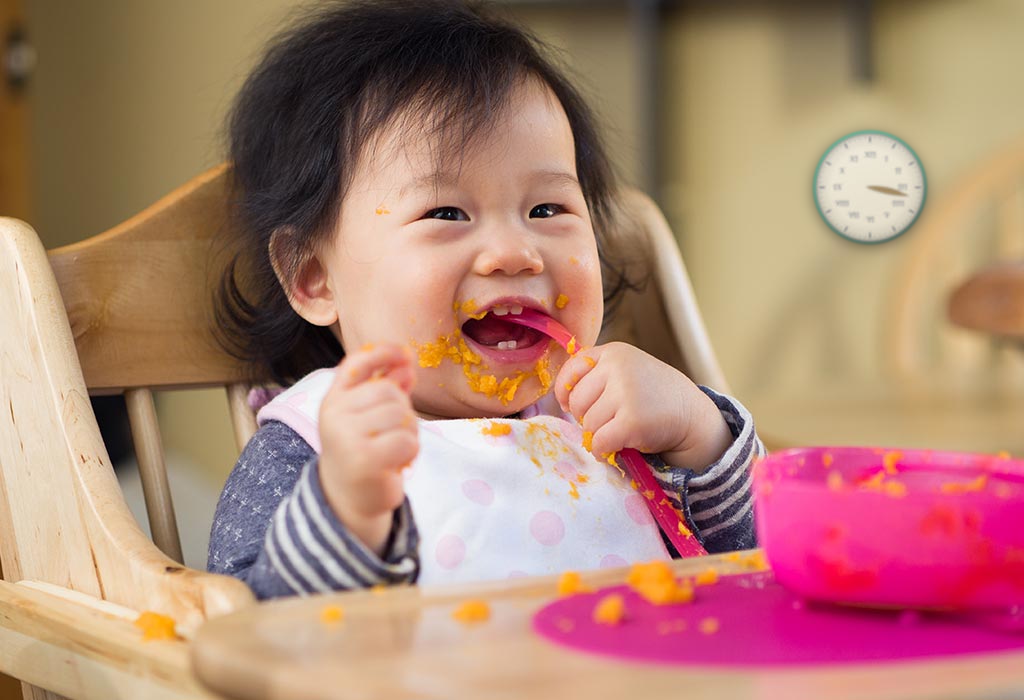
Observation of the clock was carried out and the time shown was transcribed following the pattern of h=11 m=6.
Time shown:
h=3 m=17
